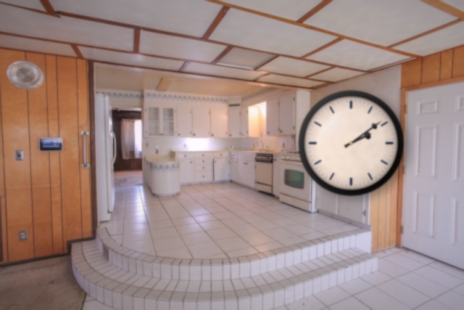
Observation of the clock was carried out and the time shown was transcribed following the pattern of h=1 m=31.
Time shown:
h=2 m=9
